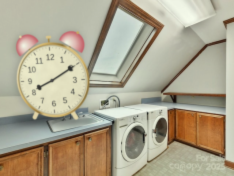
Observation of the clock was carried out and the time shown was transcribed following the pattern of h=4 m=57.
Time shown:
h=8 m=10
